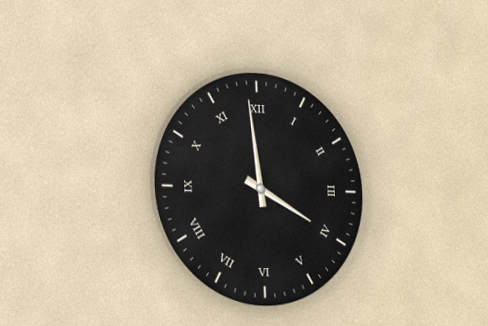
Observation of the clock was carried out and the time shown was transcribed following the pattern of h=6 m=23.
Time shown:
h=3 m=59
